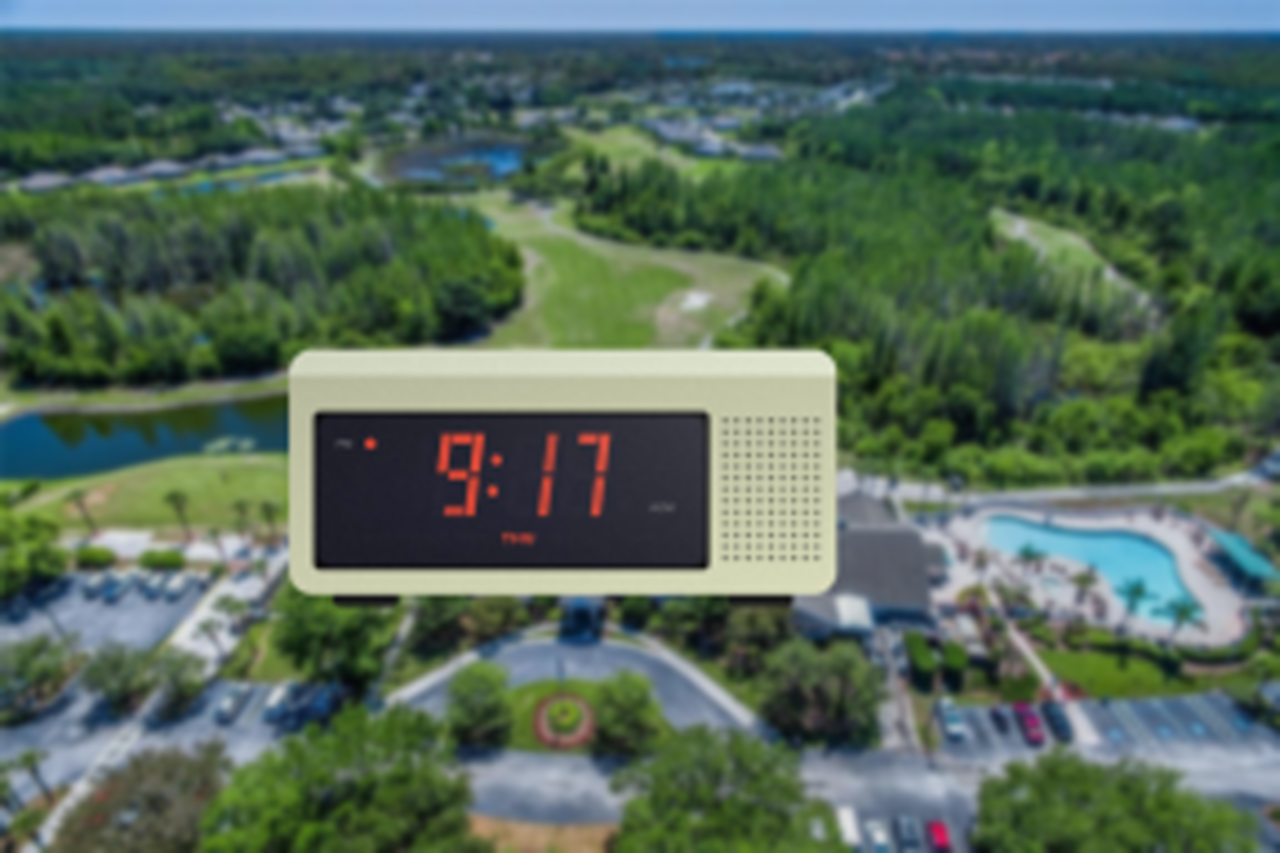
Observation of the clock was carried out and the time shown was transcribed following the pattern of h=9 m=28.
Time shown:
h=9 m=17
